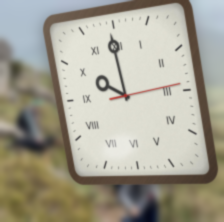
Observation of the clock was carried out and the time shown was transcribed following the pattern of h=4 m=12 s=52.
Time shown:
h=9 m=59 s=14
